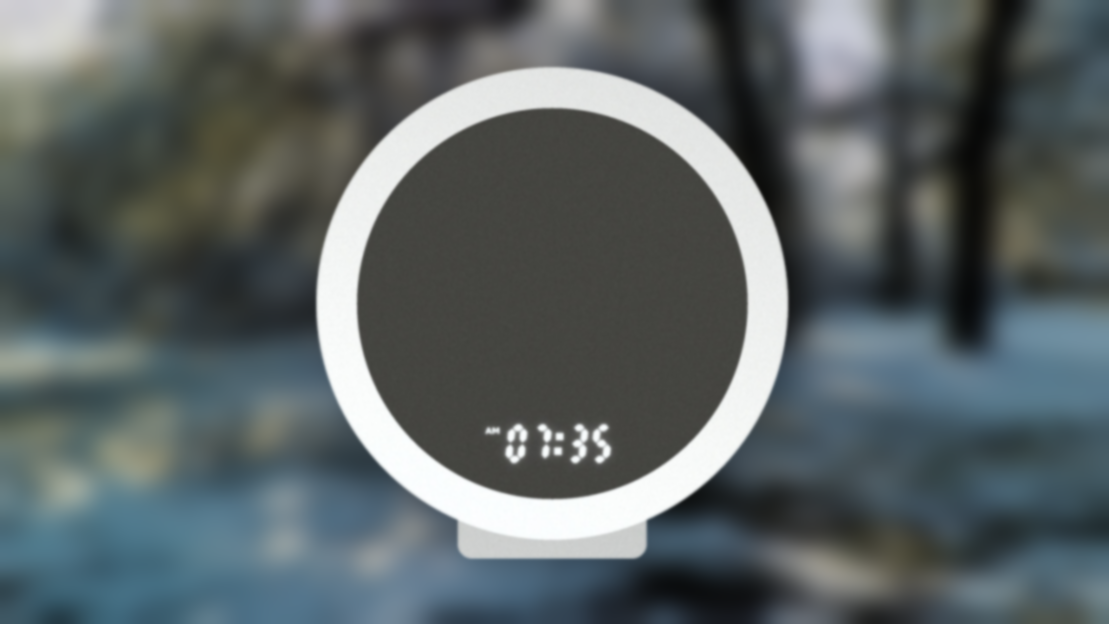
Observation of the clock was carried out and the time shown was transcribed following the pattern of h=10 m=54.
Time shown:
h=7 m=35
